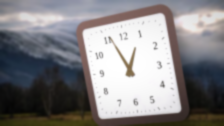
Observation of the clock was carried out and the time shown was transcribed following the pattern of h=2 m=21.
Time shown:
h=12 m=56
